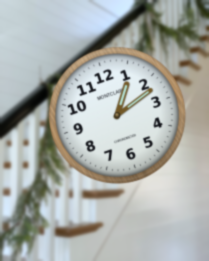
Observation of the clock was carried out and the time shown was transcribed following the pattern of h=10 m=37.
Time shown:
h=1 m=12
